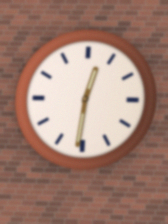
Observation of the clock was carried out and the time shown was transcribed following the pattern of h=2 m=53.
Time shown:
h=12 m=31
